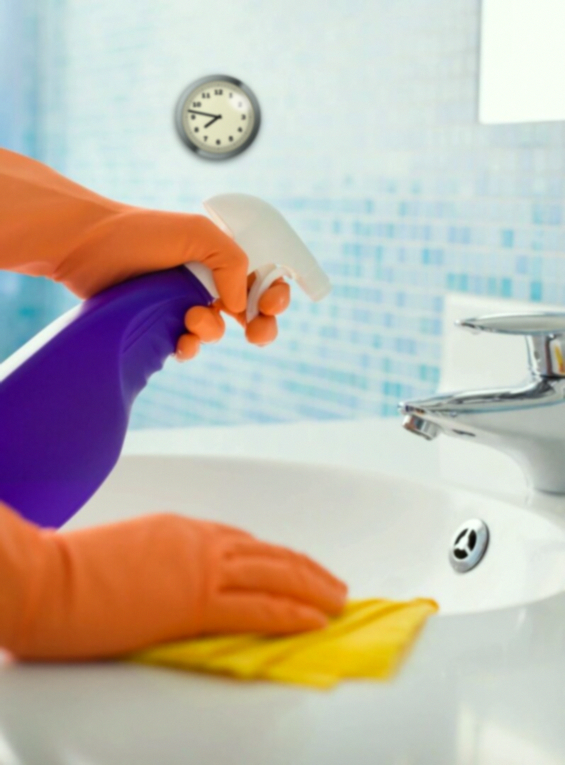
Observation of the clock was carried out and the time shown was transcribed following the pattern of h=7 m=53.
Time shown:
h=7 m=47
